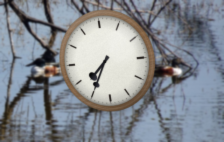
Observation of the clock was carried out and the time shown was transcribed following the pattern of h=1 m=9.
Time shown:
h=7 m=35
